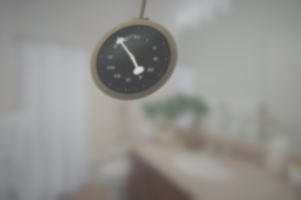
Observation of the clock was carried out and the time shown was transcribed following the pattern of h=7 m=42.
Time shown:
h=4 m=53
